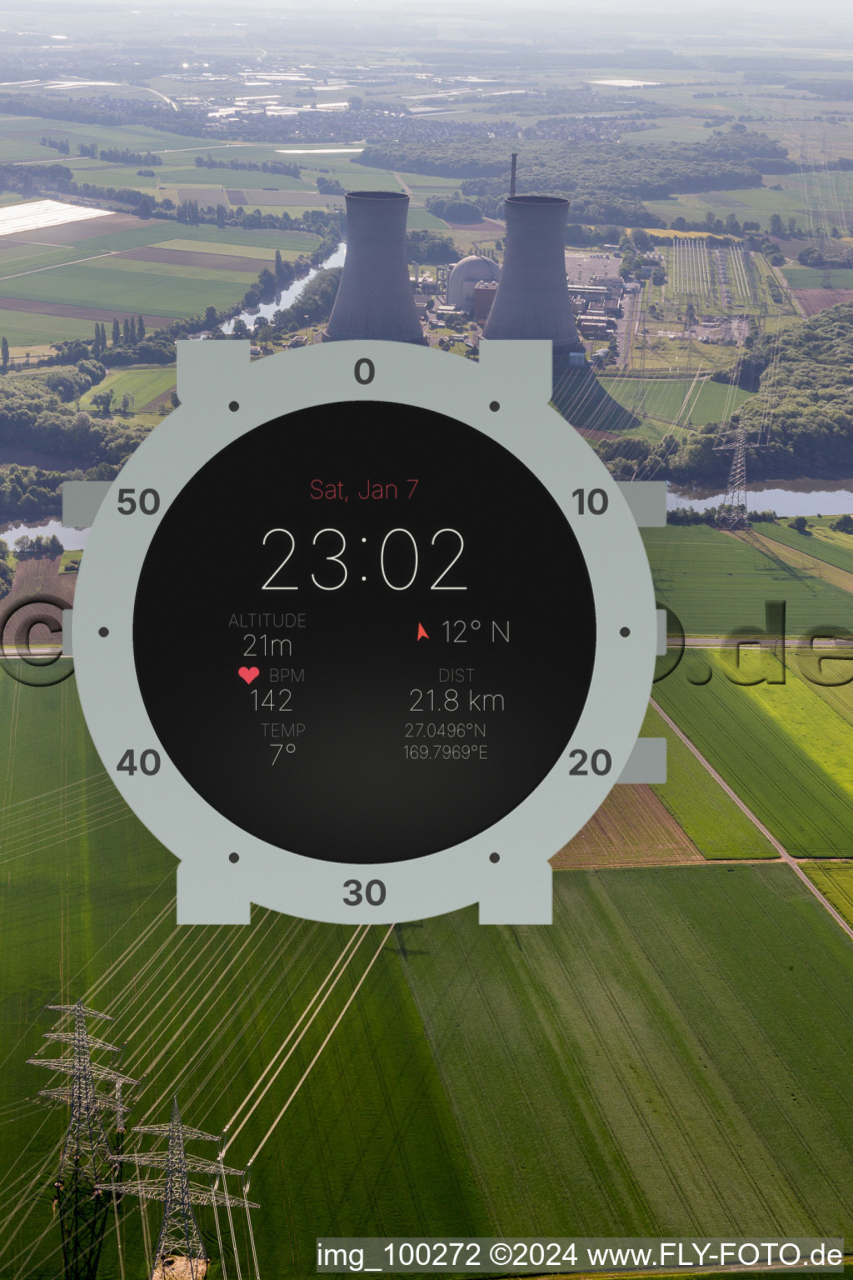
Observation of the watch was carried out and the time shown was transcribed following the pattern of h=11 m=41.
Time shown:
h=23 m=2
